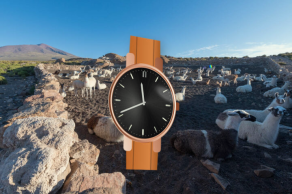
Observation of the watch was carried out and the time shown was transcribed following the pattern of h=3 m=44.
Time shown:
h=11 m=41
